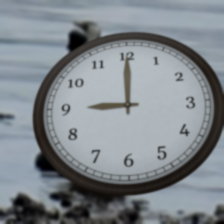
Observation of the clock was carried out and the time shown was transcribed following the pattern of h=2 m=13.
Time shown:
h=9 m=0
